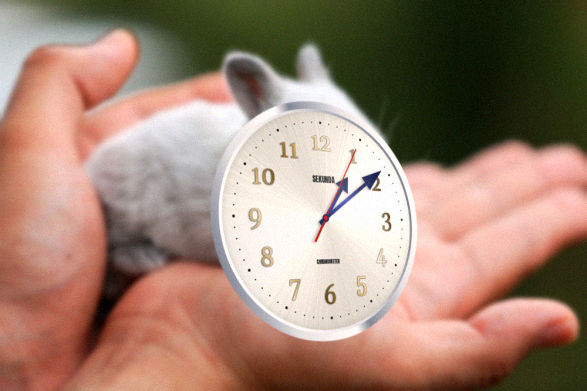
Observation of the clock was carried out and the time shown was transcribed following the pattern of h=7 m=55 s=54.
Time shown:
h=1 m=9 s=5
